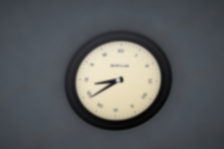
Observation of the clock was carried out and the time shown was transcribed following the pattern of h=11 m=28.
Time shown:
h=8 m=39
